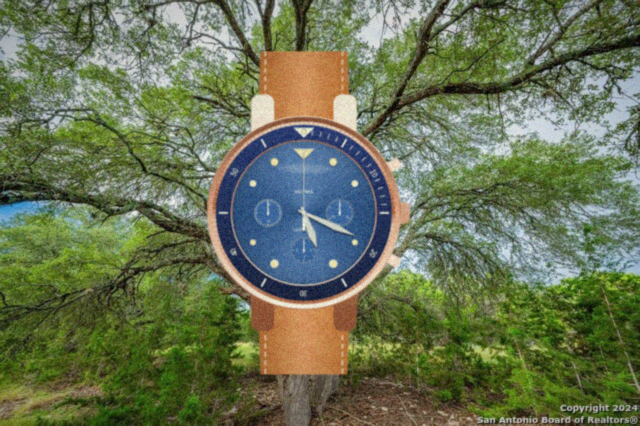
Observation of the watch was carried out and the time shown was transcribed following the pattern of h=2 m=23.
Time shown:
h=5 m=19
